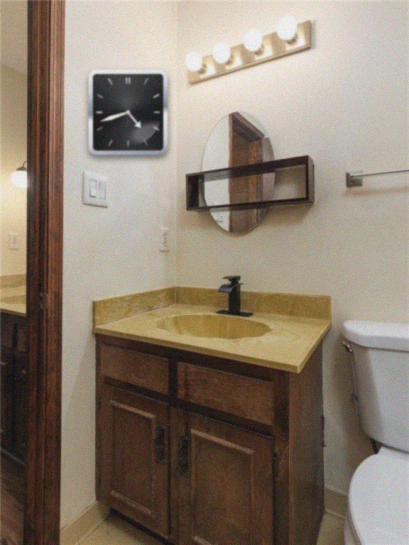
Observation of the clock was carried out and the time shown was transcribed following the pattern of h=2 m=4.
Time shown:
h=4 m=42
